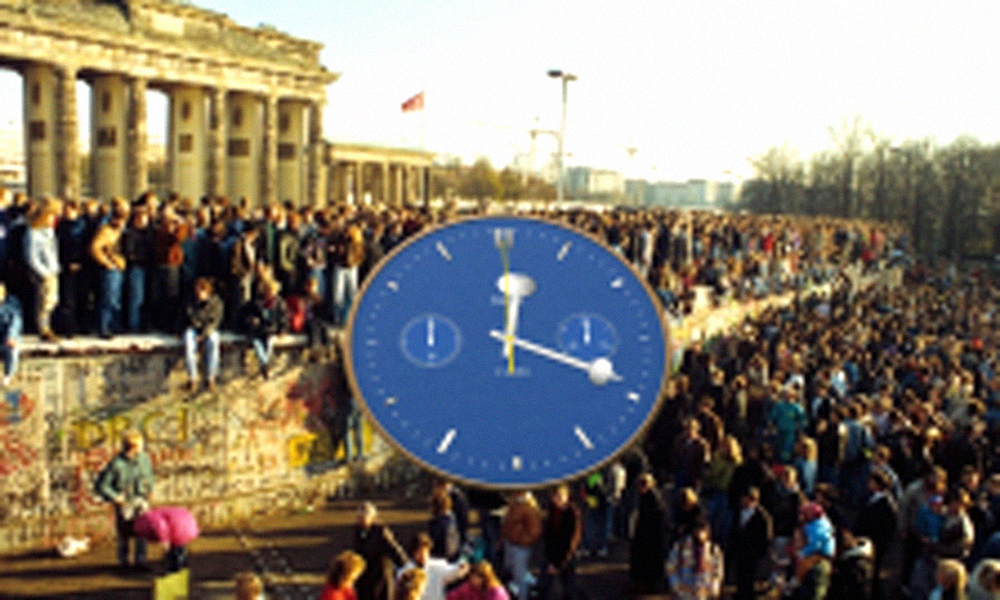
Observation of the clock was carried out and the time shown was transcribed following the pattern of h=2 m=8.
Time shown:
h=12 m=19
